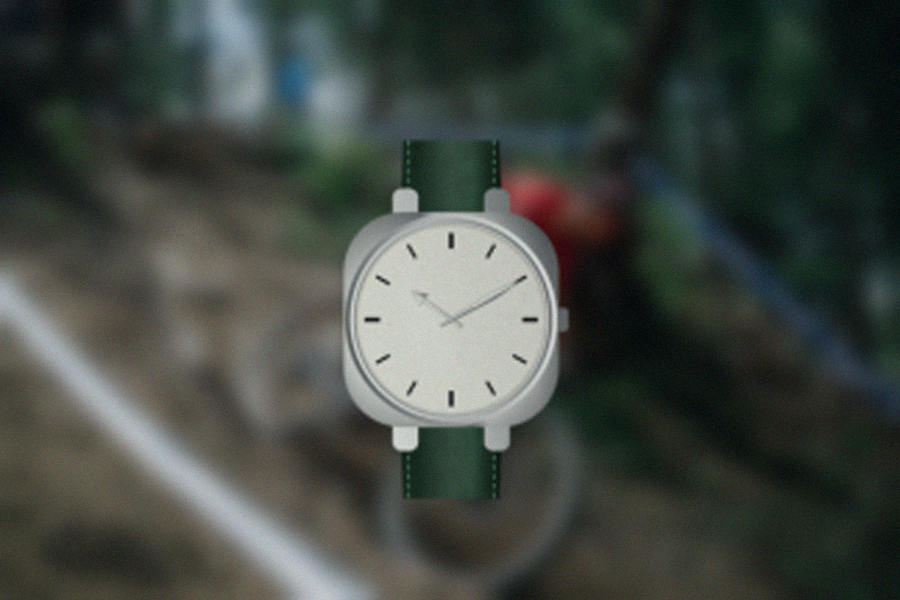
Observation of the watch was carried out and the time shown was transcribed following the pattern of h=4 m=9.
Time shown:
h=10 m=10
